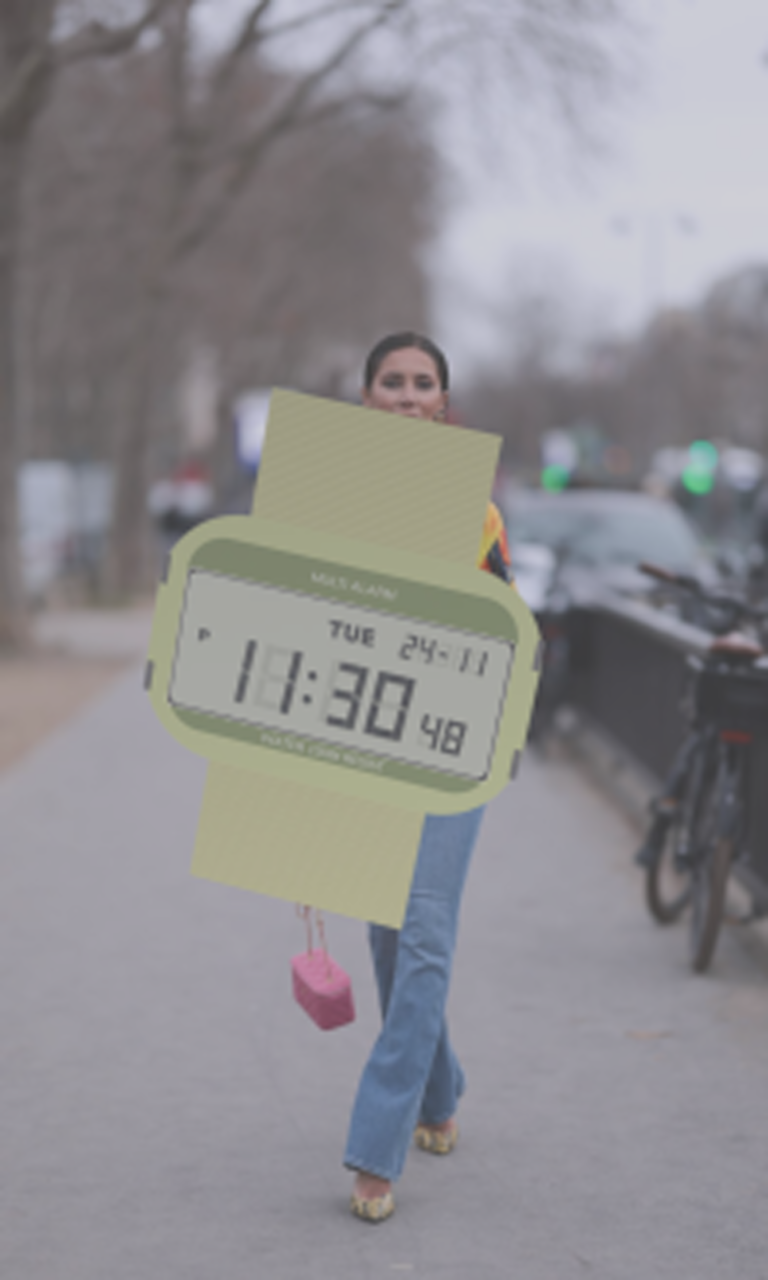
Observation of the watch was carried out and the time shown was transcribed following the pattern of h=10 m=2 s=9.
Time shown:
h=11 m=30 s=48
